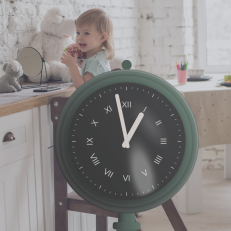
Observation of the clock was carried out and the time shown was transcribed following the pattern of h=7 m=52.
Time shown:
h=12 m=58
